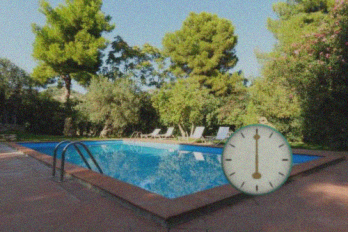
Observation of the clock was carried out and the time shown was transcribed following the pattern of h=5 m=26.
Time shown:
h=6 m=0
